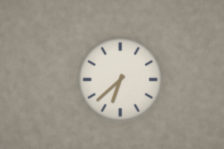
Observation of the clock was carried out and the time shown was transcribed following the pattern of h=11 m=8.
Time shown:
h=6 m=38
